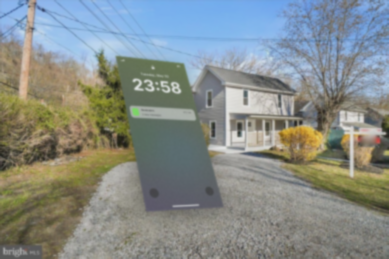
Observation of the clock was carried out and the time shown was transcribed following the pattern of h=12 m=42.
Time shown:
h=23 m=58
